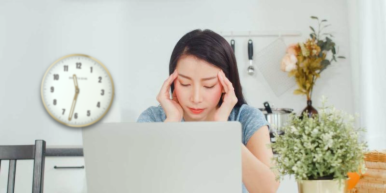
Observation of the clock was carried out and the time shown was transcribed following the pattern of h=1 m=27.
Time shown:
h=11 m=32
